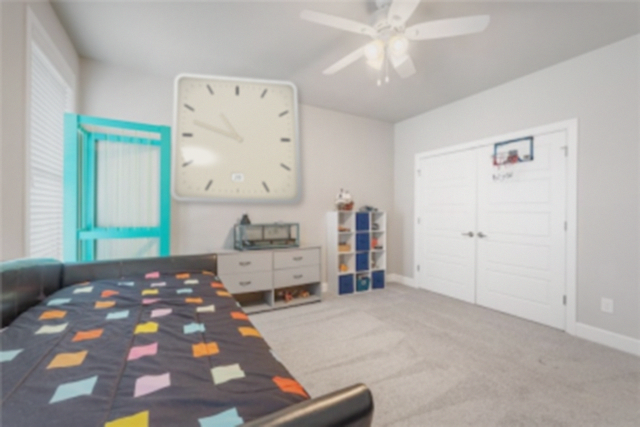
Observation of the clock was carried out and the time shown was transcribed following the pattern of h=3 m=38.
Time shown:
h=10 m=48
